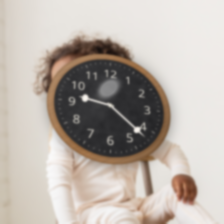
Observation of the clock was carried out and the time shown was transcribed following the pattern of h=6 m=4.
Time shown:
h=9 m=22
